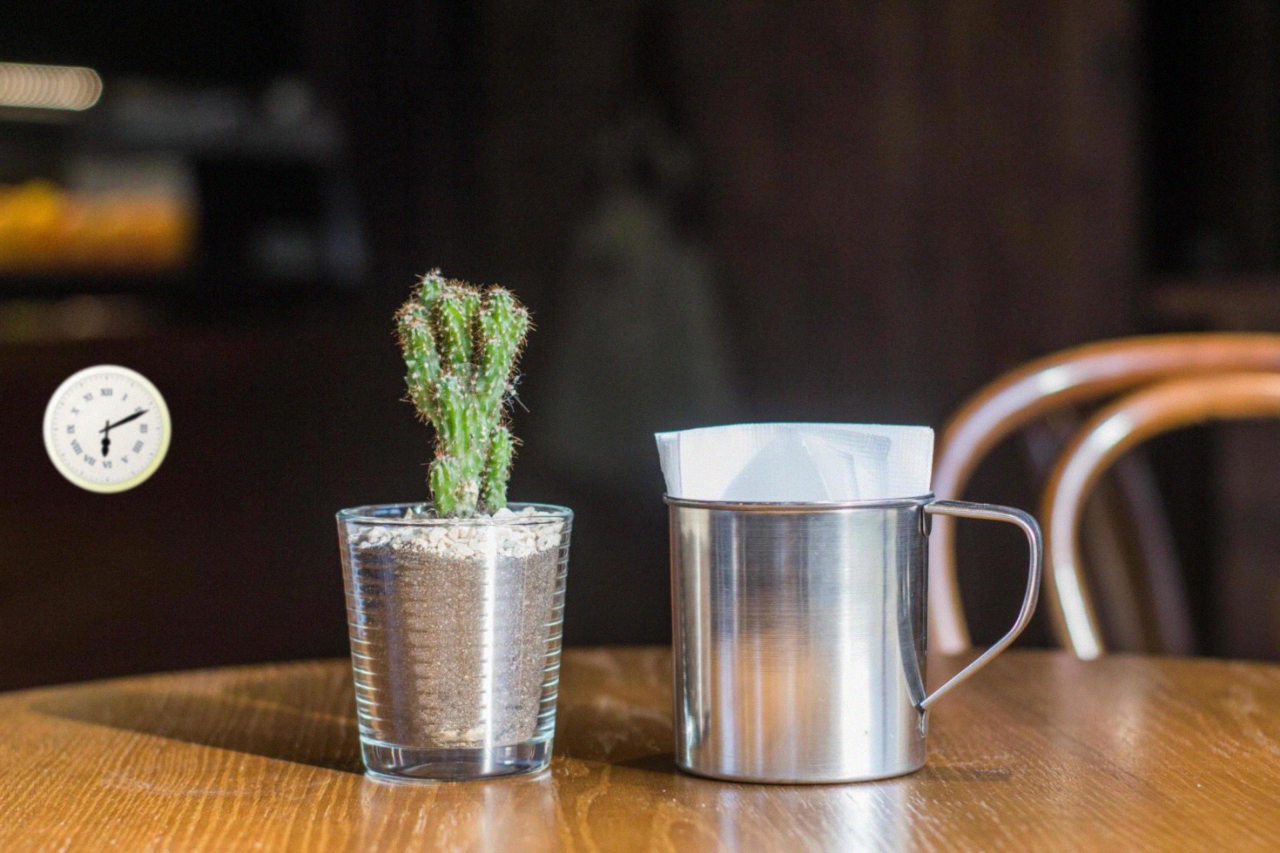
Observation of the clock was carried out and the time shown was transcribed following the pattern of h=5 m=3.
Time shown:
h=6 m=11
